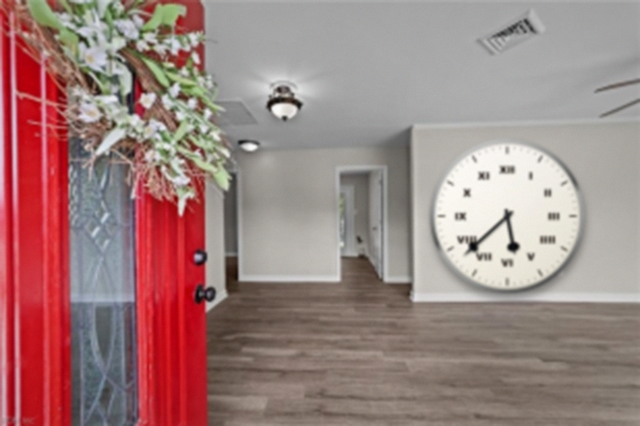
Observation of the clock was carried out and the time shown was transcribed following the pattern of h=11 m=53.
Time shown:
h=5 m=38
